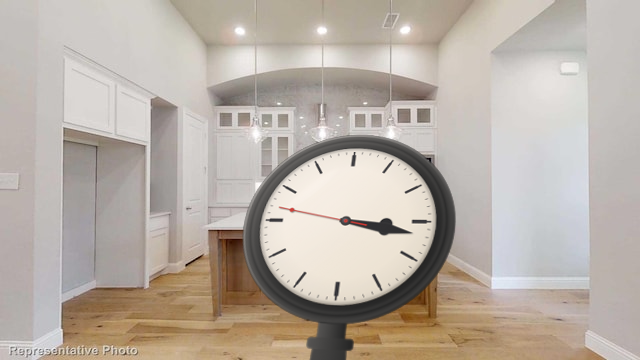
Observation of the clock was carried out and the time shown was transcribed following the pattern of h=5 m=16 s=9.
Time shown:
h=3 m=16 s=47
